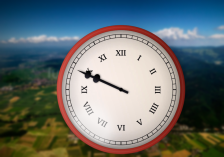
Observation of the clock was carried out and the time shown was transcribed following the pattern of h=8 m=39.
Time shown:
h=9 m=49
